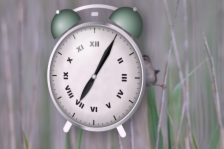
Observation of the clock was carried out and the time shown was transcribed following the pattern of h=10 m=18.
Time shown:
h=7 m=5
